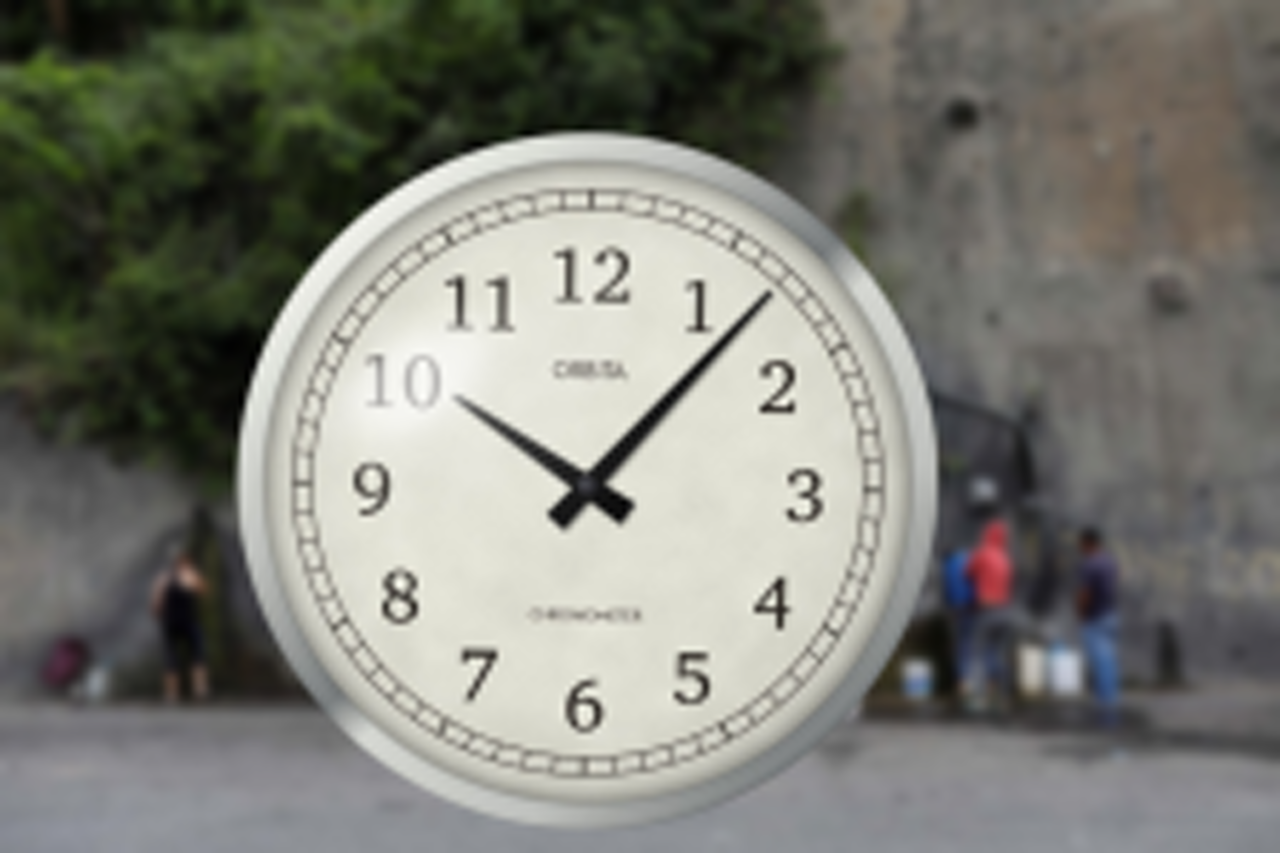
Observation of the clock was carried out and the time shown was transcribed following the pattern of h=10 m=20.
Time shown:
h=10 m=7
